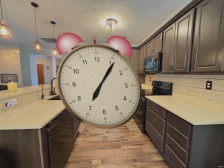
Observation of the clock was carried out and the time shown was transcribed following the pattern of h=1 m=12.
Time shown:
h=7 m=6
